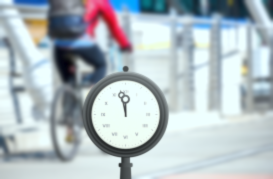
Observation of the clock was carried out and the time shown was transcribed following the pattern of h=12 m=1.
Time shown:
h=11 m=58
